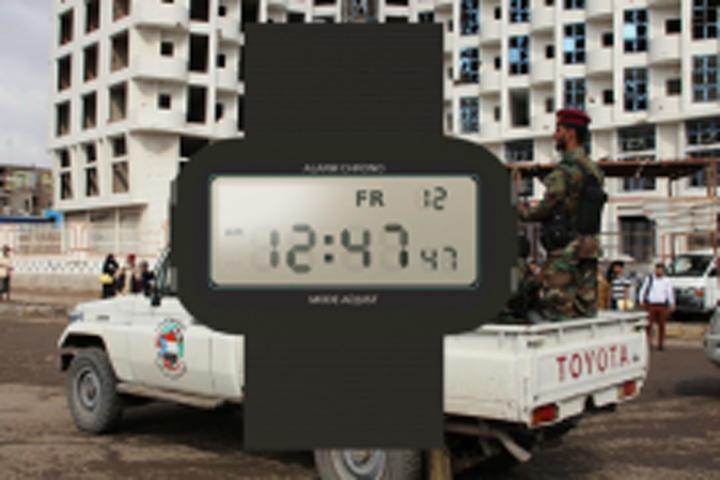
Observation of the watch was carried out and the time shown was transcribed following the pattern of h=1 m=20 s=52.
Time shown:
h=12 m=47 s=47
